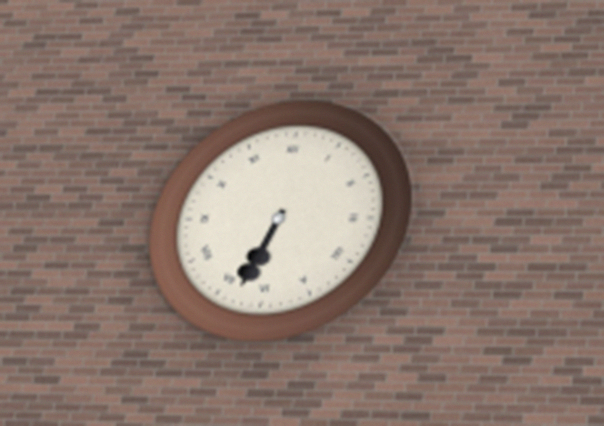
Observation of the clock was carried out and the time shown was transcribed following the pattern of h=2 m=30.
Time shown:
h=6 m=33
